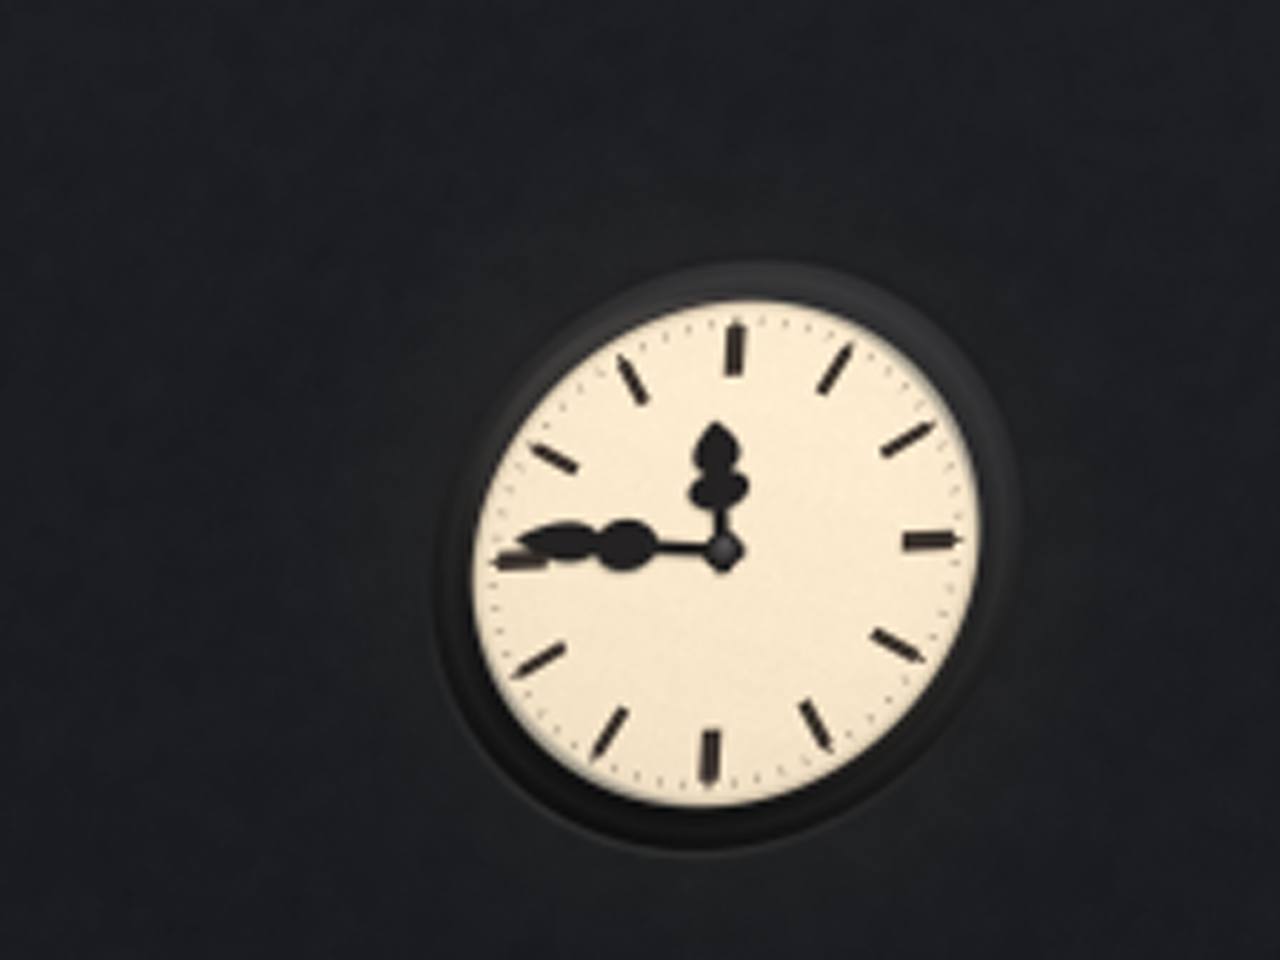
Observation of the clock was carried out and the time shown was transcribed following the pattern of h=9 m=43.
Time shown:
h=11 m=46
